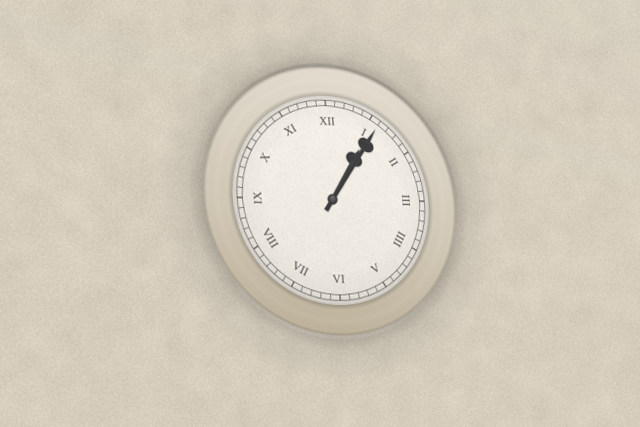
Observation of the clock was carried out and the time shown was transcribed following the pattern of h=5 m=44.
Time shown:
h=1 m=6
